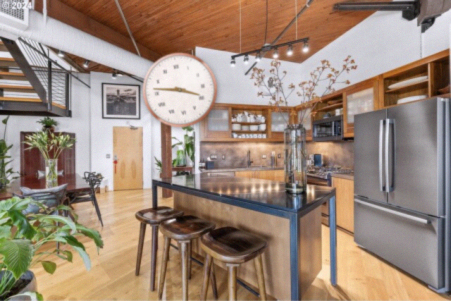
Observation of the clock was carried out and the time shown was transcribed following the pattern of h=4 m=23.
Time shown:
h=3 m=47
